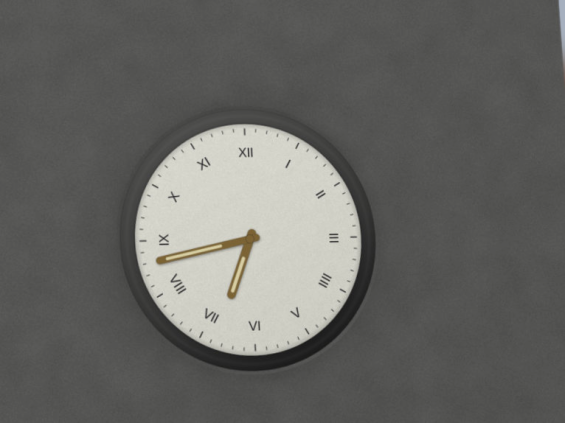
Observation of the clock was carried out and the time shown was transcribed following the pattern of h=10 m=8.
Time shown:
h=6 m=43
